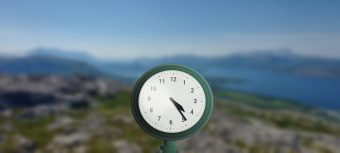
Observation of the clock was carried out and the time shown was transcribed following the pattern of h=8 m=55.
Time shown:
h=4 m=24
